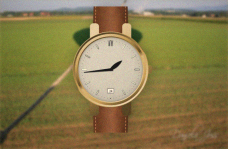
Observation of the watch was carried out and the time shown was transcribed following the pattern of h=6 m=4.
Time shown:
h=1 m=44
